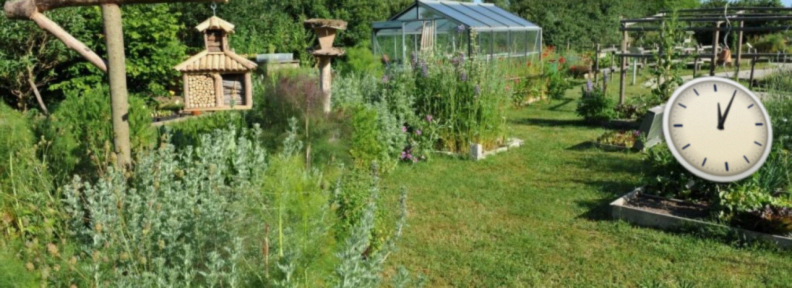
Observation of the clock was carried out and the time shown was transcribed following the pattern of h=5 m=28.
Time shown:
h=12 m=5
